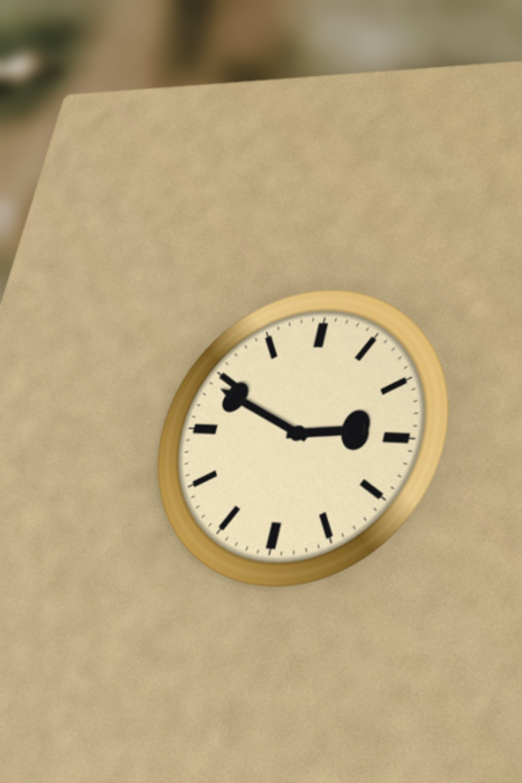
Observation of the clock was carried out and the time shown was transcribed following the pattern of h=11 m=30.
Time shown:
h=2 m=49
